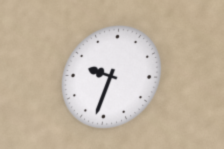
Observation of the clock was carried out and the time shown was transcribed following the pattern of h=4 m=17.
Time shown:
h=9 m=32
